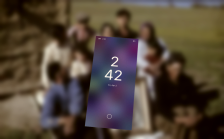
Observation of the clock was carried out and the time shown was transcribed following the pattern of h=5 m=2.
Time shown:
h=2 m=42
